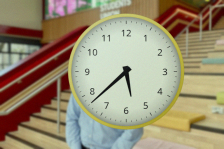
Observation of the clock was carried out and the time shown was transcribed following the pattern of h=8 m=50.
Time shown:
h=5 m=38
